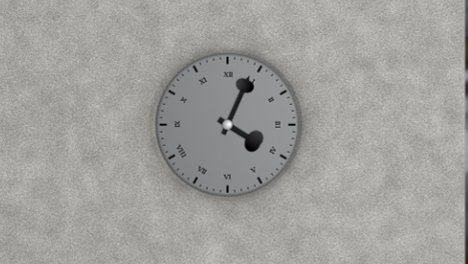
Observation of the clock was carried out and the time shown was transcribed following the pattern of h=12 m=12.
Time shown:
h=4 m=4
